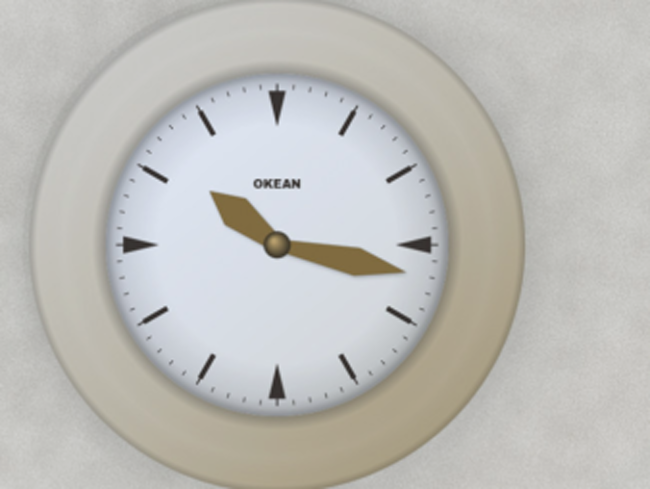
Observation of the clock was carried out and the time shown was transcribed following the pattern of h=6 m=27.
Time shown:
h=10 m=17
